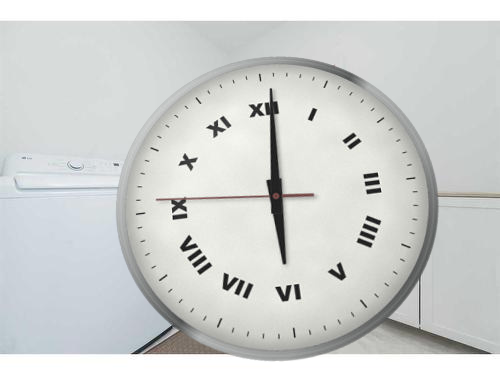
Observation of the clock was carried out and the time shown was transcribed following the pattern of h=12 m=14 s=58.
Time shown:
h=6 m=0 s=46
